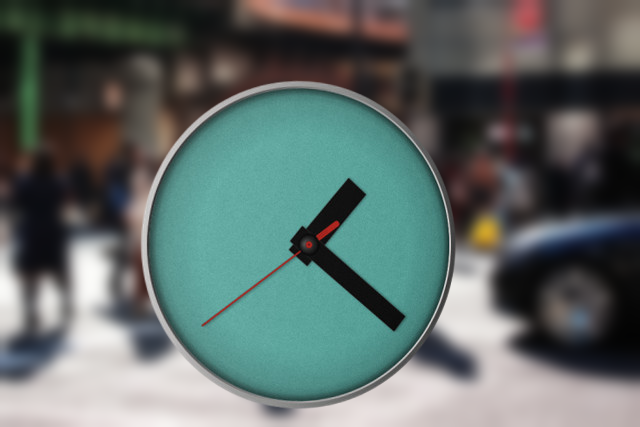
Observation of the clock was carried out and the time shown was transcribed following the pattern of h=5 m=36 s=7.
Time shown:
h=1 m=21 s=39
